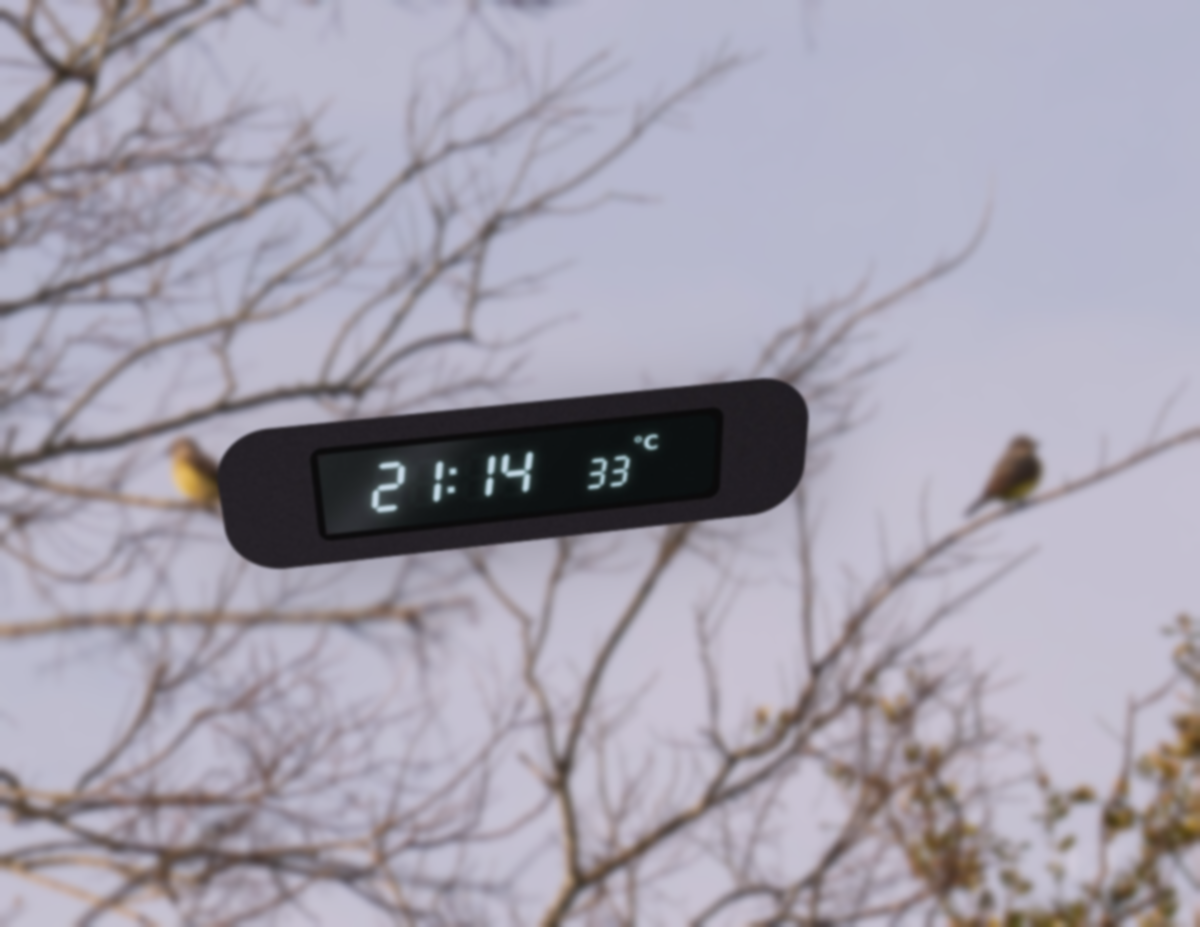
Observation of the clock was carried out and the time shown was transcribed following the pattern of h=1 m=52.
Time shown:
h=21 m=14
